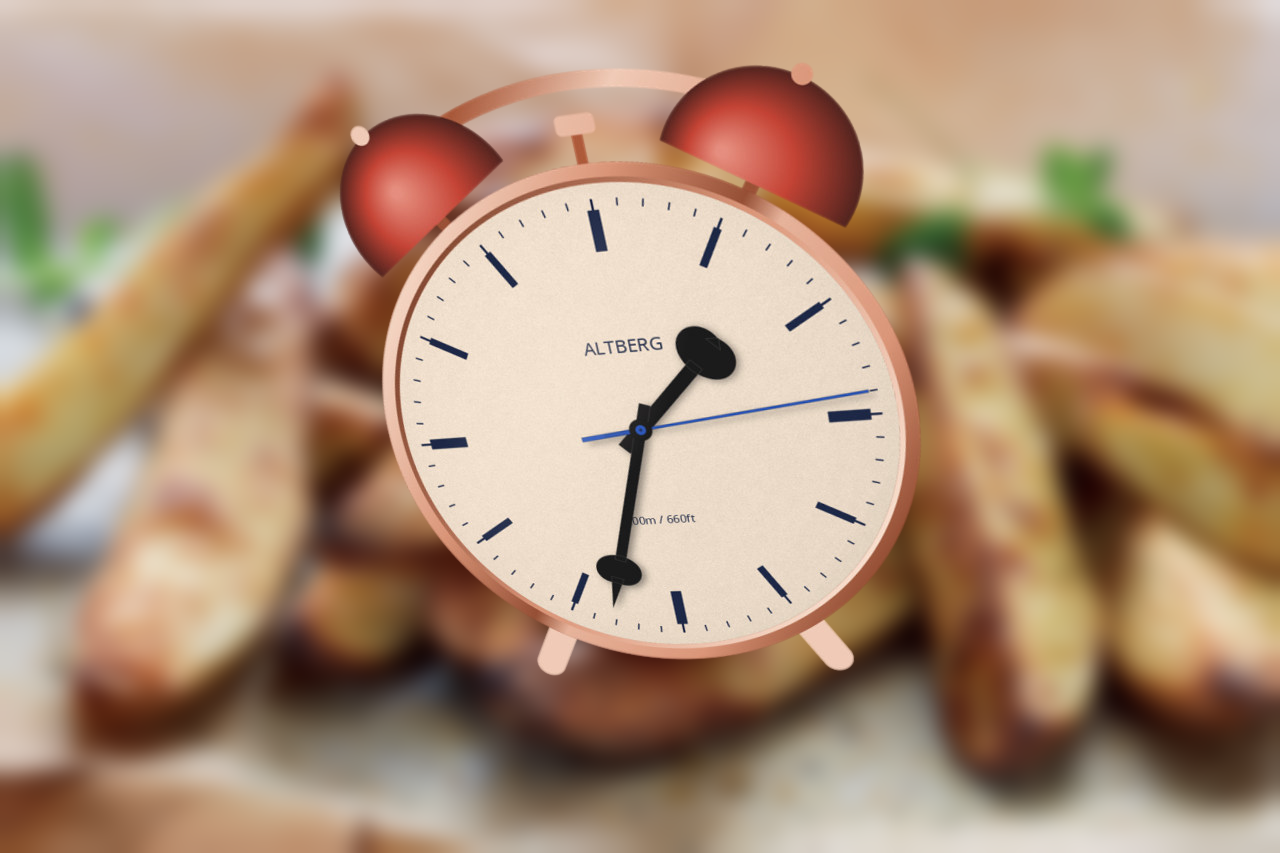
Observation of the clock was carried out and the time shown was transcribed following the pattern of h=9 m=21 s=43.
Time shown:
h=1 m=33 s=14
